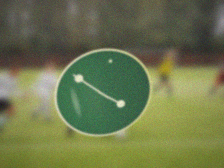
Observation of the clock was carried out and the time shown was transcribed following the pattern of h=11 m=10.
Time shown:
h=3 m=50
